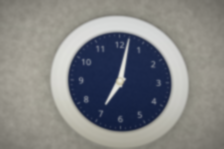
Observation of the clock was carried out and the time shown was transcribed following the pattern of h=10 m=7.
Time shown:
h=7 m=2
